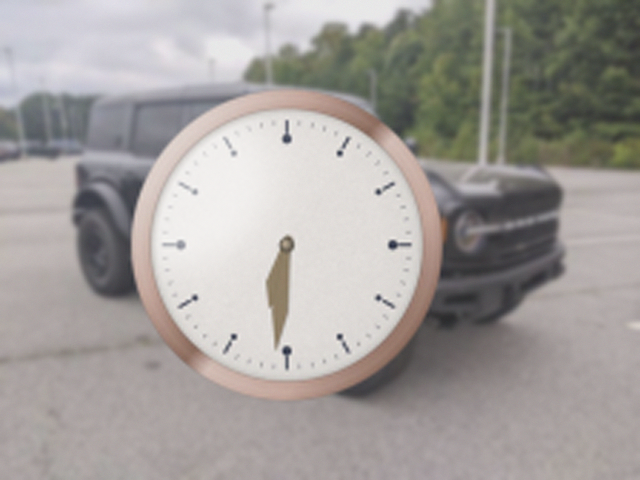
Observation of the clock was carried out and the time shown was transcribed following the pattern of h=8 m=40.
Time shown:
h=6 m=31
